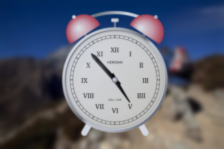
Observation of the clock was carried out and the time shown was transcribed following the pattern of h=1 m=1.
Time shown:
h=4 m=53
